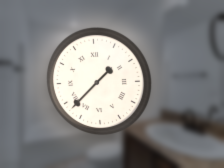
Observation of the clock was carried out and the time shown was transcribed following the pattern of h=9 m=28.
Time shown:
h=1 m=38
